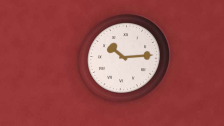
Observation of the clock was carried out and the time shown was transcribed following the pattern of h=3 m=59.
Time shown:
h=10 m=14
